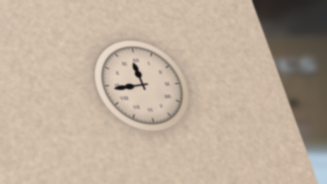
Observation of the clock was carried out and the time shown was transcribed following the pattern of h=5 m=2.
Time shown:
h=11 m=44
